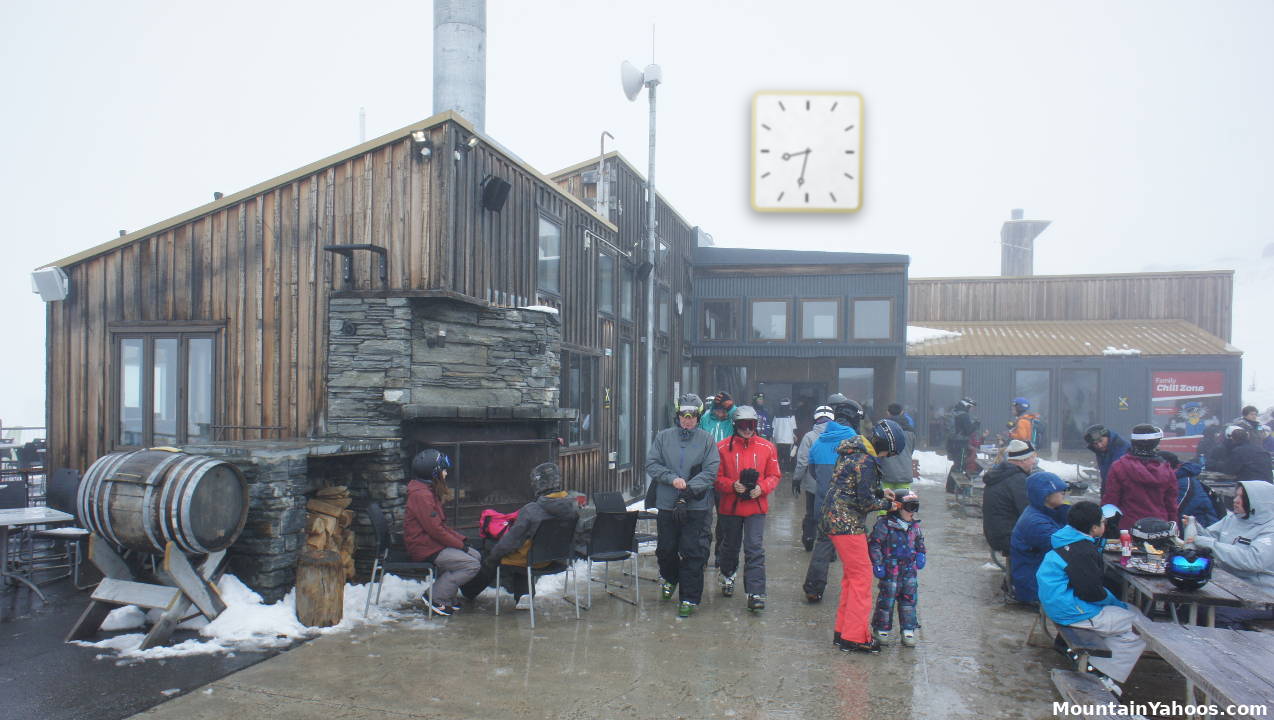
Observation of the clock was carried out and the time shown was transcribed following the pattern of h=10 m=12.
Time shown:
h=8 m=32
